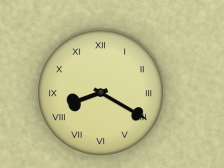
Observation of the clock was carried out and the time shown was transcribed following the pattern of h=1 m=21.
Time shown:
h=8 m=20
